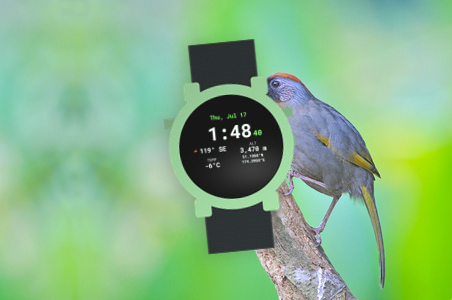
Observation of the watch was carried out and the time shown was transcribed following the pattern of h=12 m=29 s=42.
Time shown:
h=1 m=48 s=40
